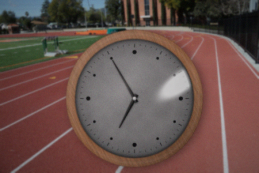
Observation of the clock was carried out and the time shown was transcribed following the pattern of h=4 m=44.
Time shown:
h=6 m=55
